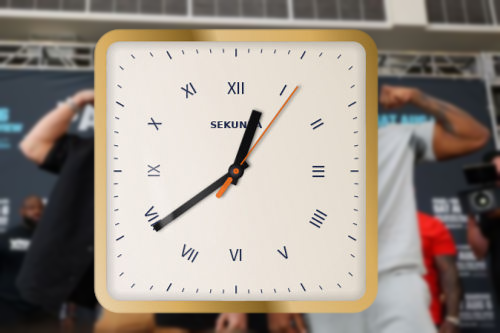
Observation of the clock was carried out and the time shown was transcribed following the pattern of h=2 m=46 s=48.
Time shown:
h=12 m=39 s=6
